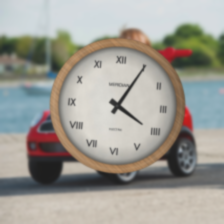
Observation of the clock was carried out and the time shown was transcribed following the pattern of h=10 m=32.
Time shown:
h=4 m=5
